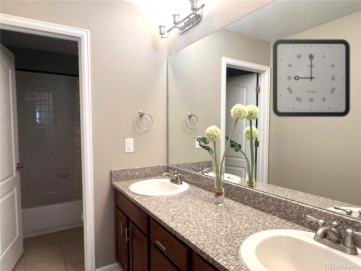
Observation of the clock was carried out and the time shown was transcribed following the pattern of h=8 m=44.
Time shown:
h=9 m=0
